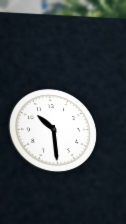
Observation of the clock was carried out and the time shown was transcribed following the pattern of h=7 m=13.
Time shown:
h=10 m=30
